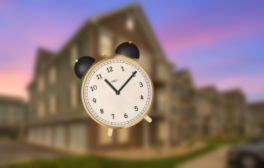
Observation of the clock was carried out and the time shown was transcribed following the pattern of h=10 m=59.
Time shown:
h=11 m=10
